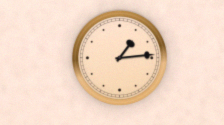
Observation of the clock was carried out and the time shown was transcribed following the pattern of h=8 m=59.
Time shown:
h=1 m=14
